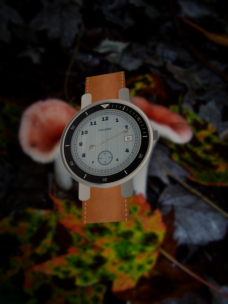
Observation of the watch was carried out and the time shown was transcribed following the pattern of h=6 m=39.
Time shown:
h=8 m=11
